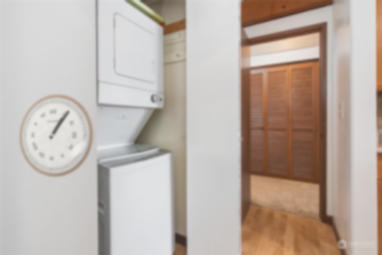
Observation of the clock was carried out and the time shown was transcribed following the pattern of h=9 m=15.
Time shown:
h=1 m=6
